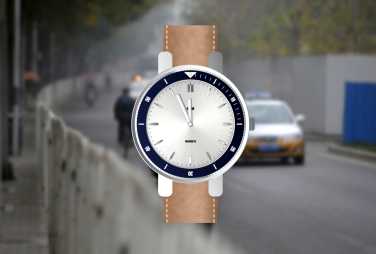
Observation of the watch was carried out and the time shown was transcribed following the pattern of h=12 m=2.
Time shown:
h=11 m=56
